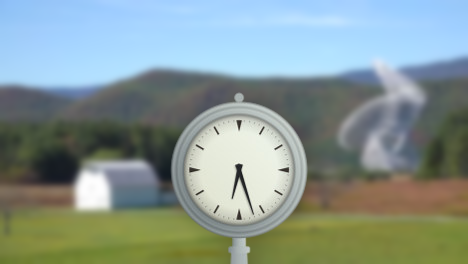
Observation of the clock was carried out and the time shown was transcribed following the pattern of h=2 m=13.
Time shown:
h=6 m=27
